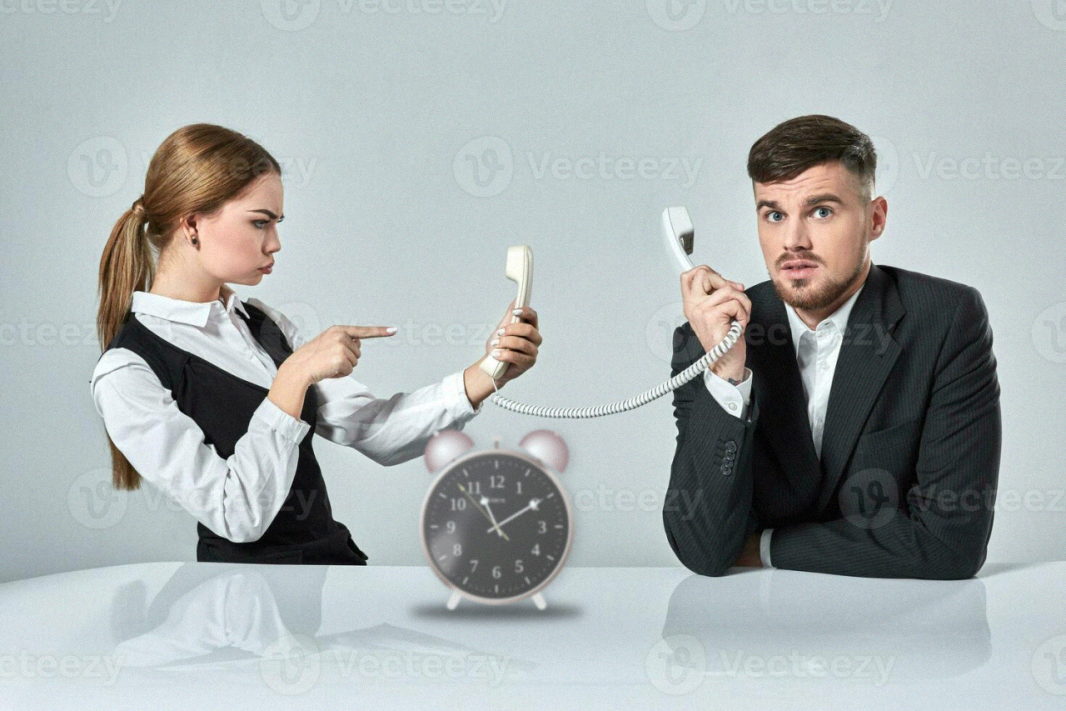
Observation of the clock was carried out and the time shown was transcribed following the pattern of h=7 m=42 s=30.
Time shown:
h=11 m=9 s=53
